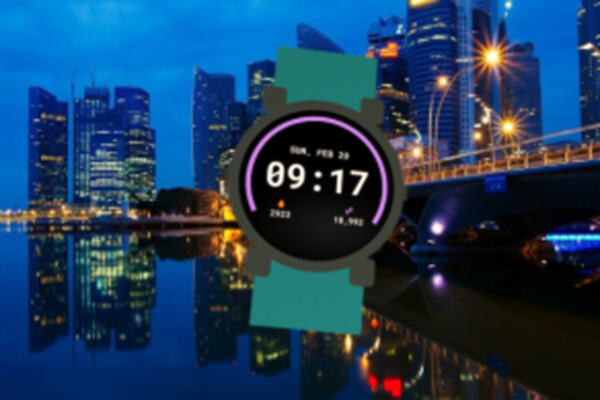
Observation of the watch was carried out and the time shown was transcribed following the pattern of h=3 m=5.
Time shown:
h=9 m=17
